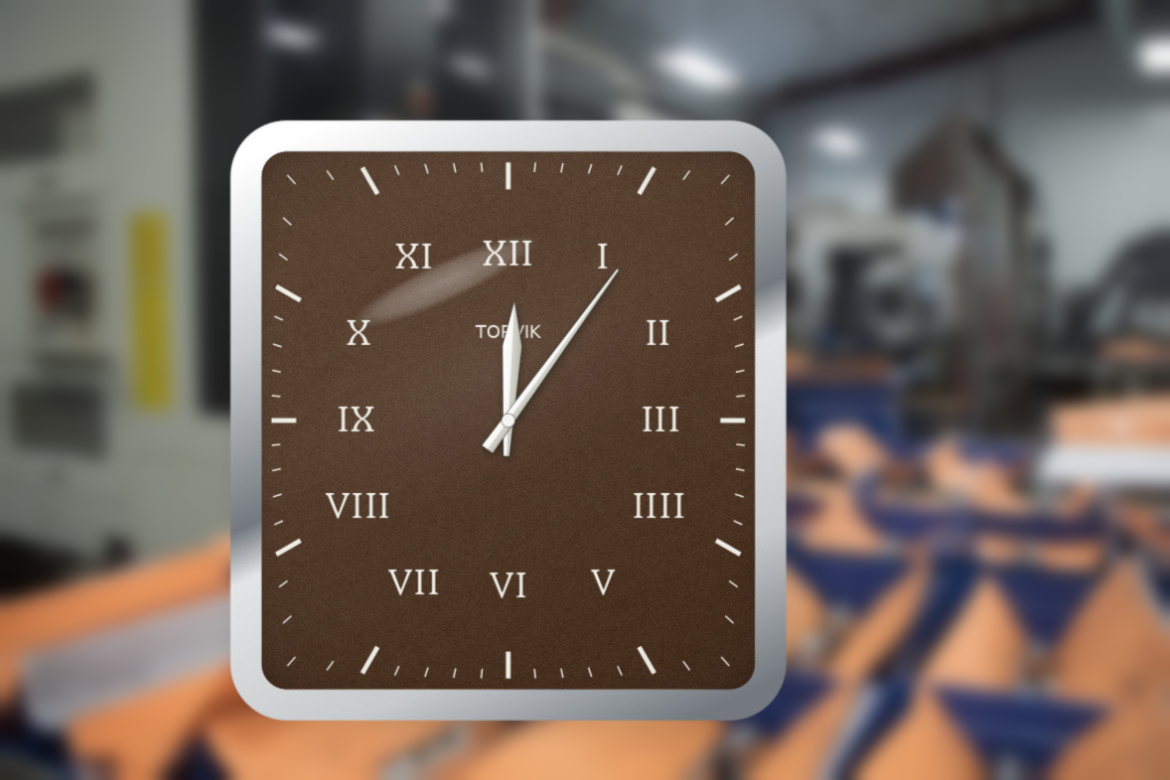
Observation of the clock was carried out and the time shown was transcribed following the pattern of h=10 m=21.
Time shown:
h=12 m=6
